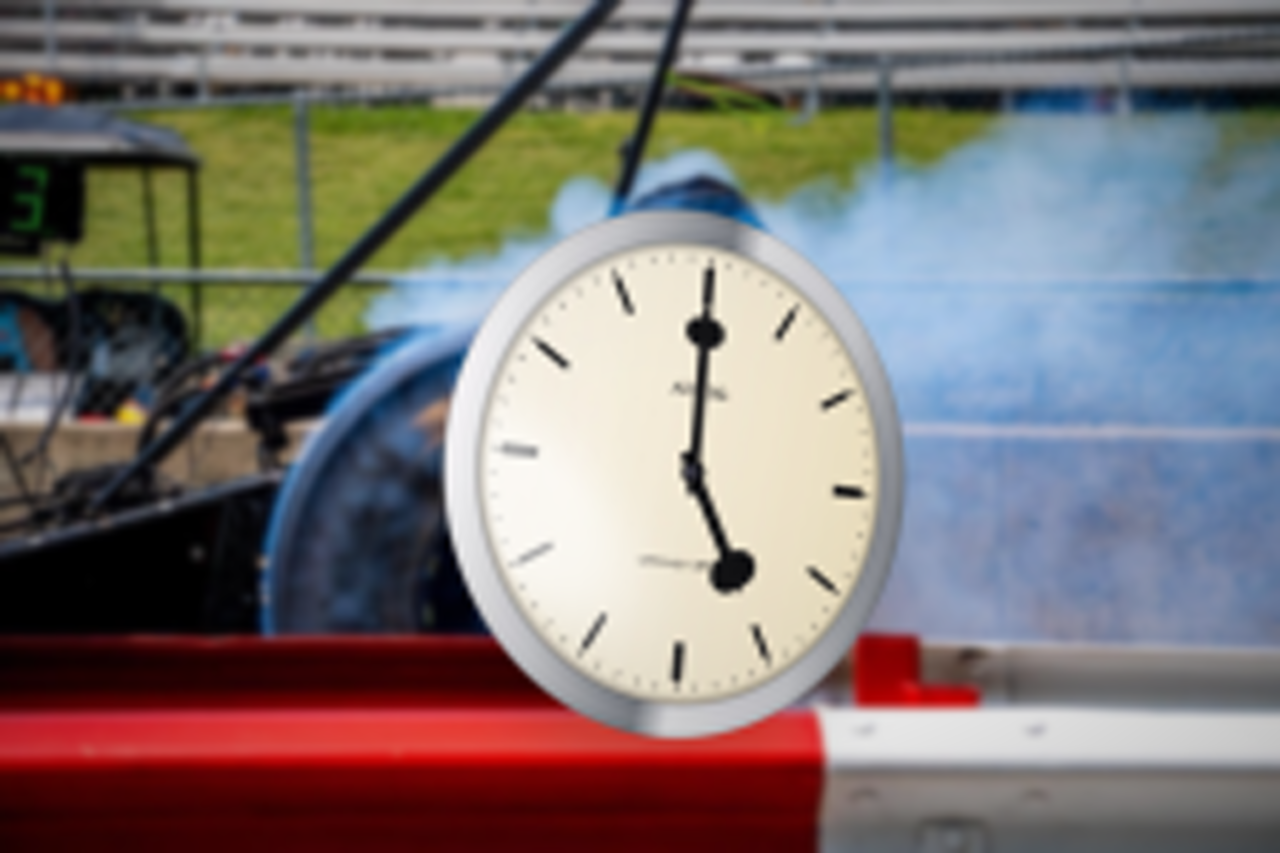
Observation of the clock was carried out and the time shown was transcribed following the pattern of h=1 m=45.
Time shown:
h=5 m=0
